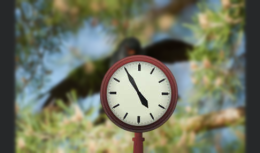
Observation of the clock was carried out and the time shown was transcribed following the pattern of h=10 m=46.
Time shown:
h=4 m=55
